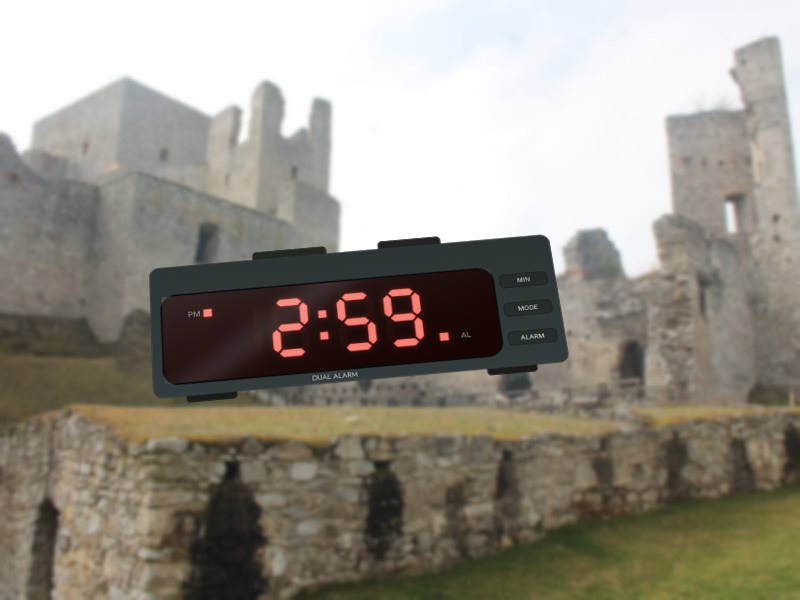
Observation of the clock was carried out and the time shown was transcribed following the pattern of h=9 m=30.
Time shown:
h=2 m=59
